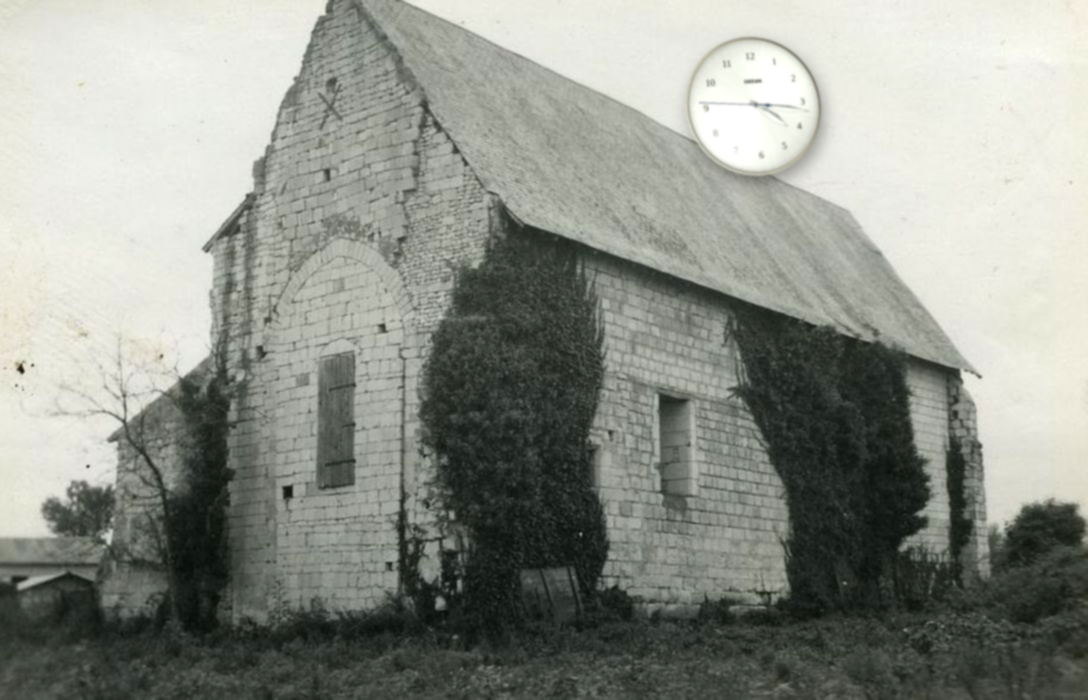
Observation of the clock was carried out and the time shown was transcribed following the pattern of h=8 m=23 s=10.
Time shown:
h=4 m=16 s=46
